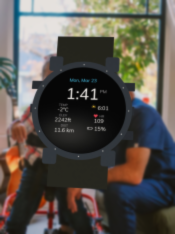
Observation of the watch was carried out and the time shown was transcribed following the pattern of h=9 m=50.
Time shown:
h=1 m=41
